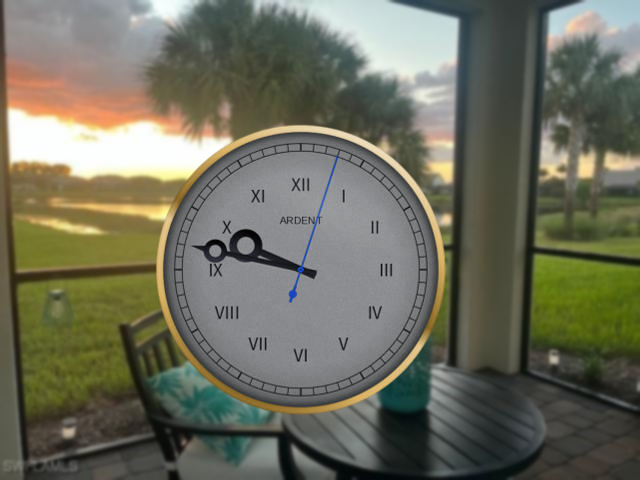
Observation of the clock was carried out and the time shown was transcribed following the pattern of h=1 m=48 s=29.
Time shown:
h=9 m=47 s=3
